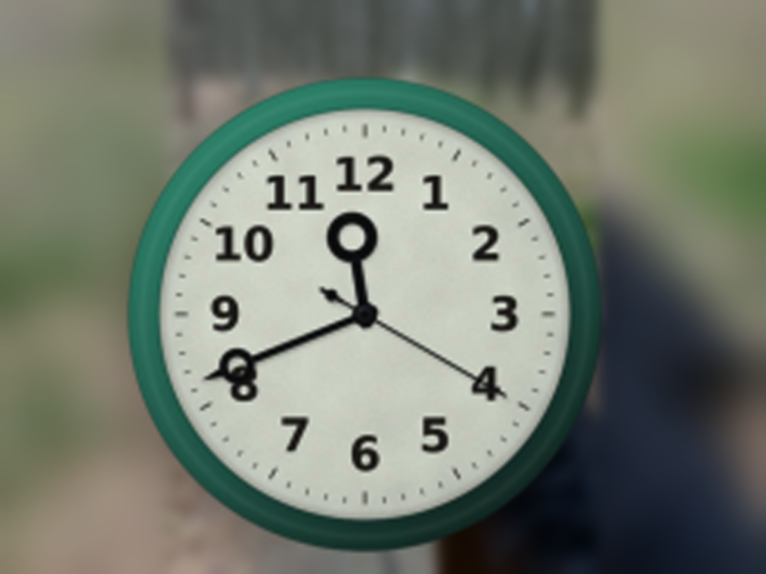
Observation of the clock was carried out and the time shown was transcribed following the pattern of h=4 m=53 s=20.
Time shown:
h=11 m=41 s=20
